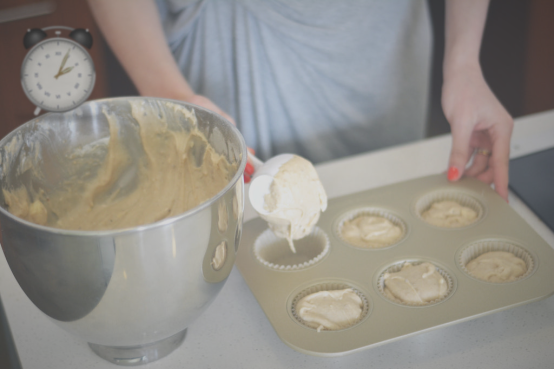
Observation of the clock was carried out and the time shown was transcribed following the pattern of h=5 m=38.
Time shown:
h=2 m=4
